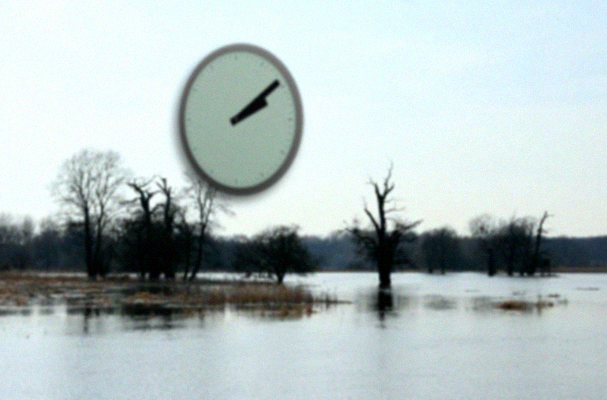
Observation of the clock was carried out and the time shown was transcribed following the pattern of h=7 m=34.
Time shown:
h=2 m=9
